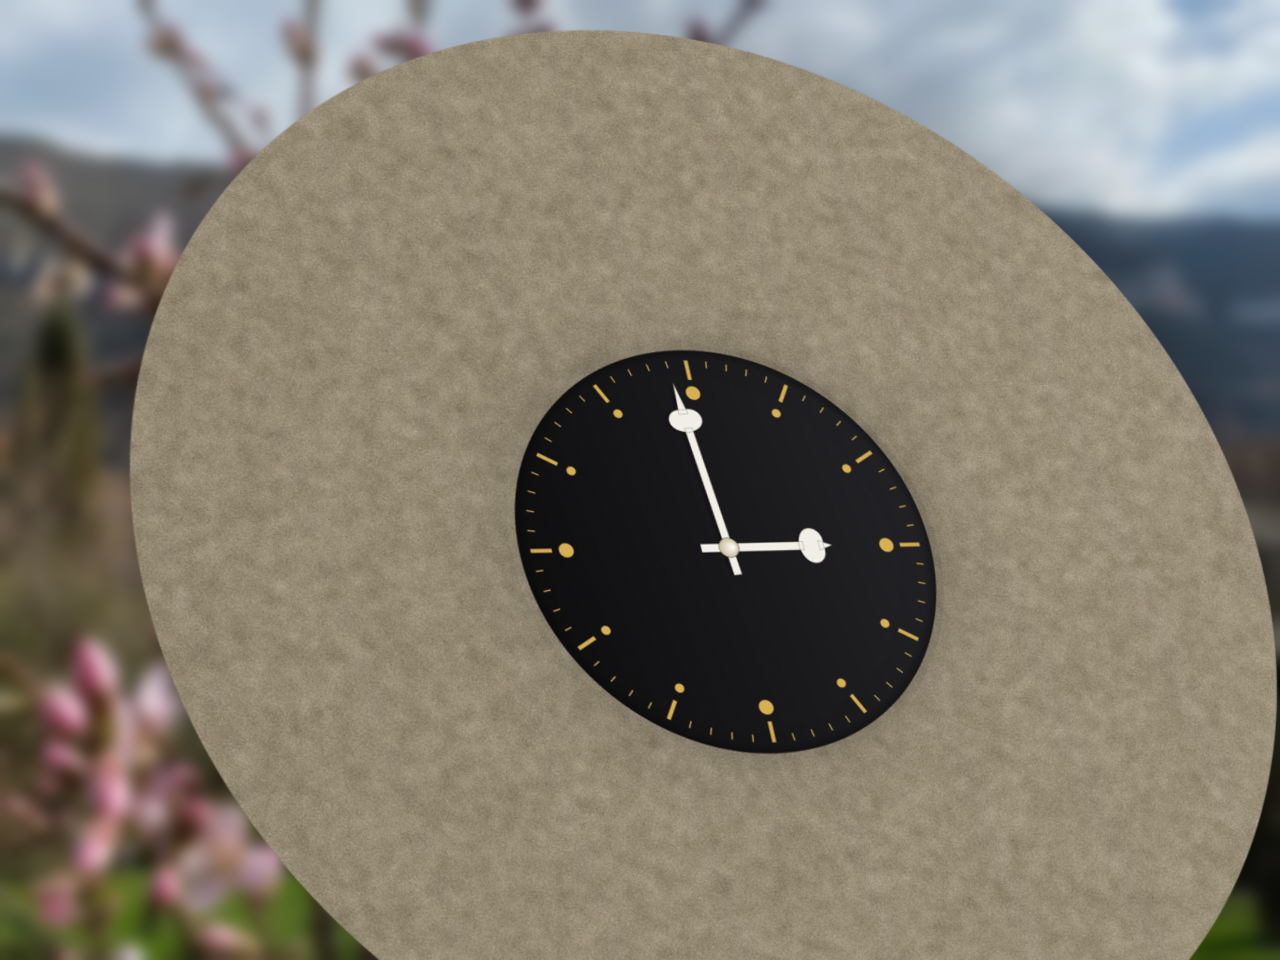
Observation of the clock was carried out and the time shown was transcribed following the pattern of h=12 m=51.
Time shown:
h=2 m=59
